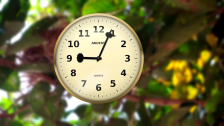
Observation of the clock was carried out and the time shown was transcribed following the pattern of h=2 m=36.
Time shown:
h=9 m=4
